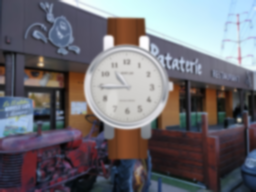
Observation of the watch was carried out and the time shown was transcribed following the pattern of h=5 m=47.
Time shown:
h=10 m=45
